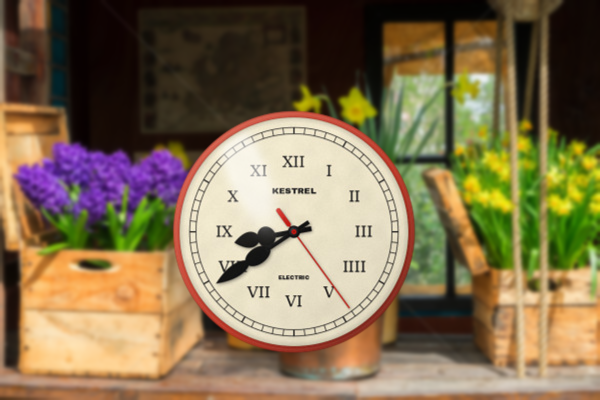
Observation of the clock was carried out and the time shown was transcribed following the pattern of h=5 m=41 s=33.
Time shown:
h=8 m=39 s=24
